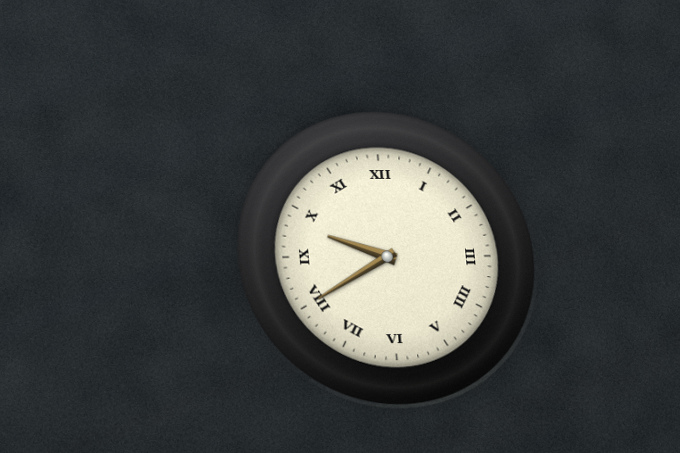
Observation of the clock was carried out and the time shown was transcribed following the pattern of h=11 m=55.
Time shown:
h=9 m=40
